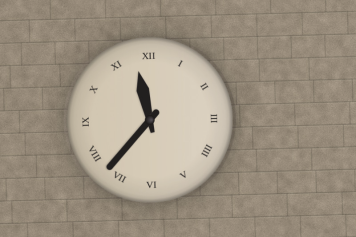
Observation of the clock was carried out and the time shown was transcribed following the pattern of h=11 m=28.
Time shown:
h=11 m=37
